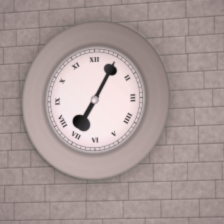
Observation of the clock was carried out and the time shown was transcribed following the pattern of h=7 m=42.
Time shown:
h=7 m=5
